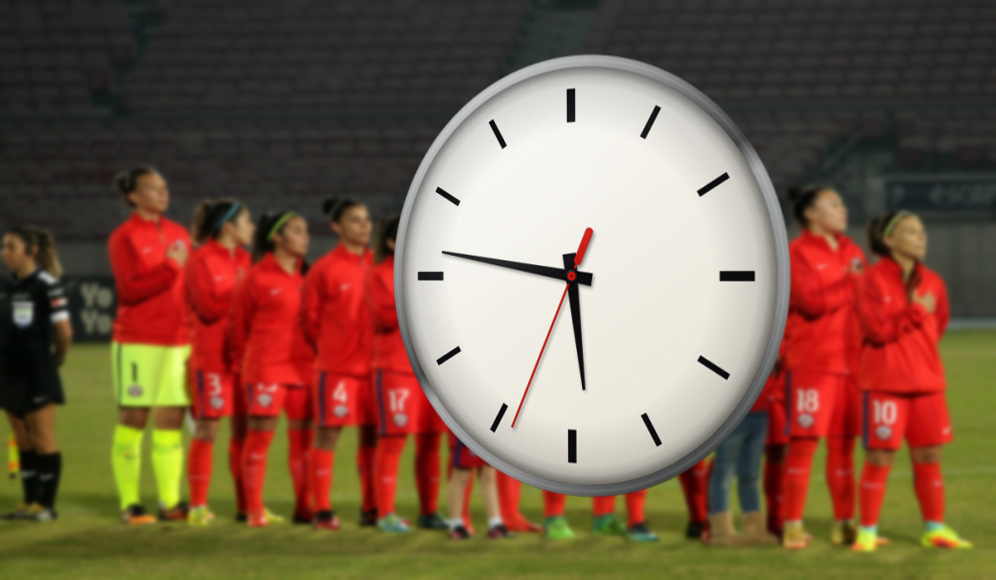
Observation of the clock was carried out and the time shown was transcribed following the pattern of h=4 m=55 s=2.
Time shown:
h=5 m=46 s=34
